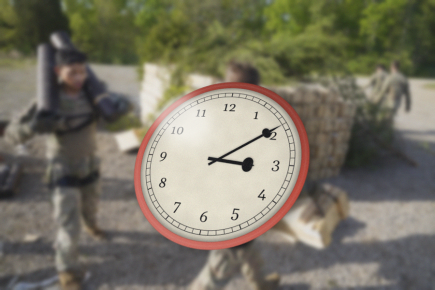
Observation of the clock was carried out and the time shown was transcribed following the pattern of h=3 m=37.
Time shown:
h=3 m=9
